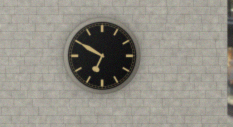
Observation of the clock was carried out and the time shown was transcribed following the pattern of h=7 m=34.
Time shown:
h=6 m=50
